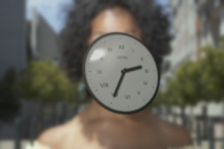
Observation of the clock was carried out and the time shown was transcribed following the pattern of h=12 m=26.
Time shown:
h=2 m=35
